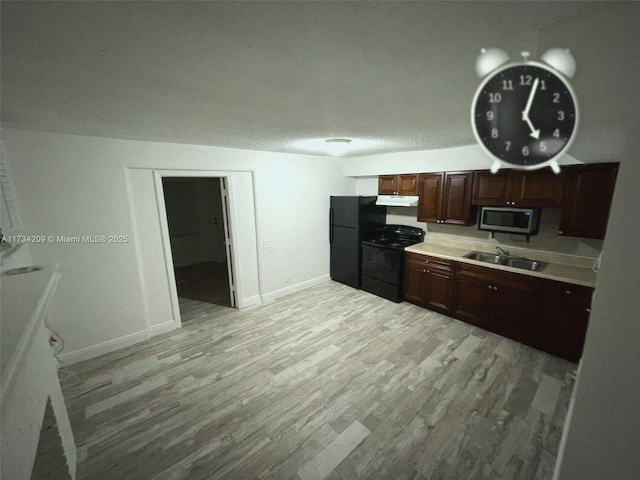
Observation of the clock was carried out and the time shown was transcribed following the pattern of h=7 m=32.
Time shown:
h=5 m=3
